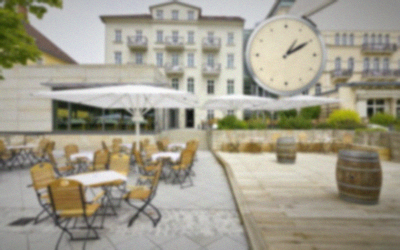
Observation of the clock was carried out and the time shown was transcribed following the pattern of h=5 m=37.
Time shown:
h=1 m=10
